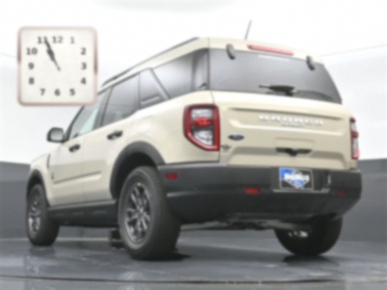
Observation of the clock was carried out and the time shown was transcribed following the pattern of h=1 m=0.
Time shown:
h=10 m=56
